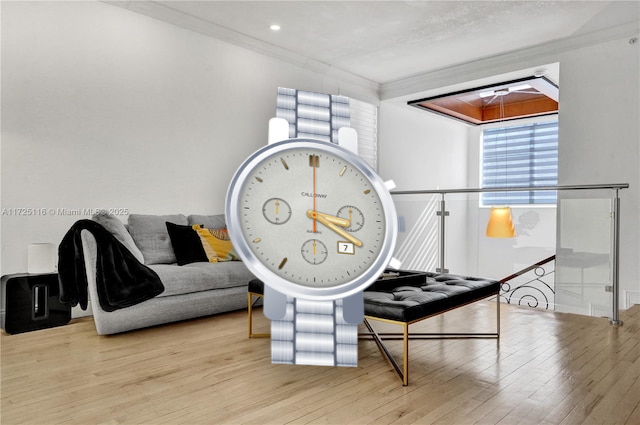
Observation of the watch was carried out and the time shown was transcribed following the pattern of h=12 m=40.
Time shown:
h=3 m=20
